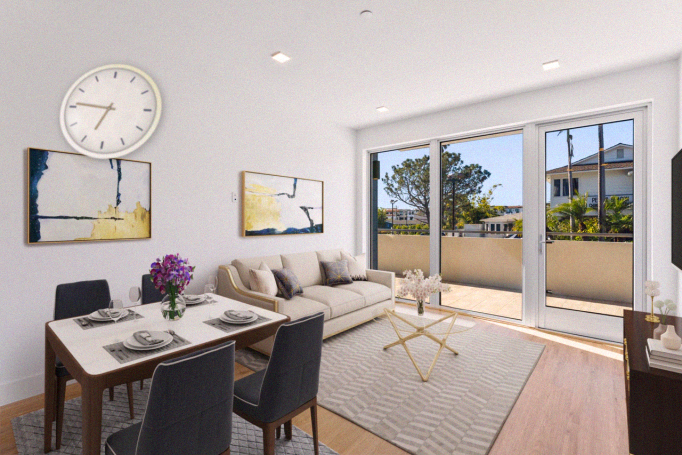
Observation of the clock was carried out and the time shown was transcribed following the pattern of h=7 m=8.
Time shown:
h=6 m=46
